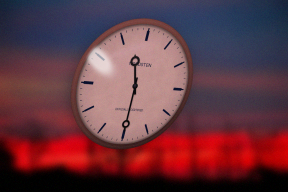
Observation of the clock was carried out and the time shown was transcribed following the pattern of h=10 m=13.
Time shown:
h=11 m=30
